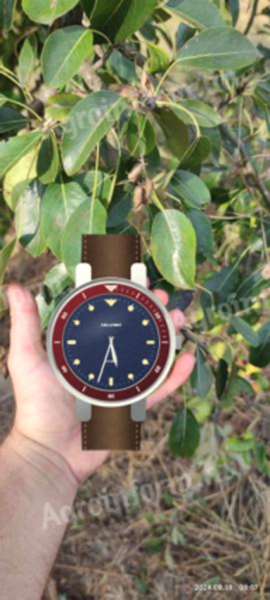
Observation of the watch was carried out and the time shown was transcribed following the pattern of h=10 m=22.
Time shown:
h=5 m=33
